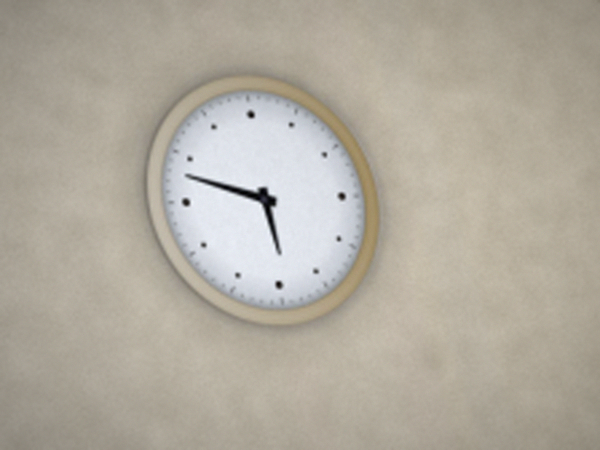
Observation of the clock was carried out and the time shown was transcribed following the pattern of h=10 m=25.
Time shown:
h=5 m=48
